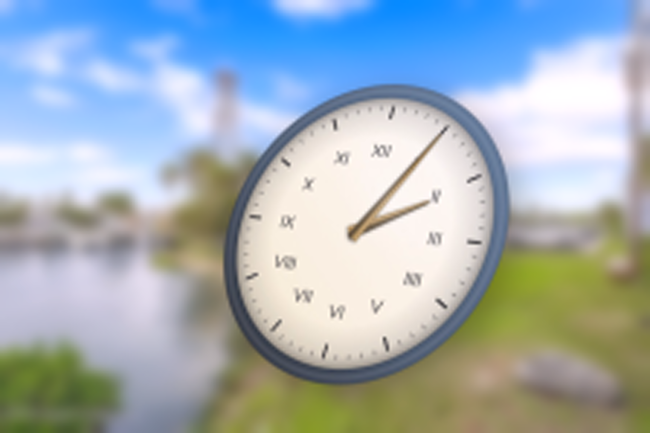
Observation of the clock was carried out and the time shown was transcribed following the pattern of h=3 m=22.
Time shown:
h=2 m=5
